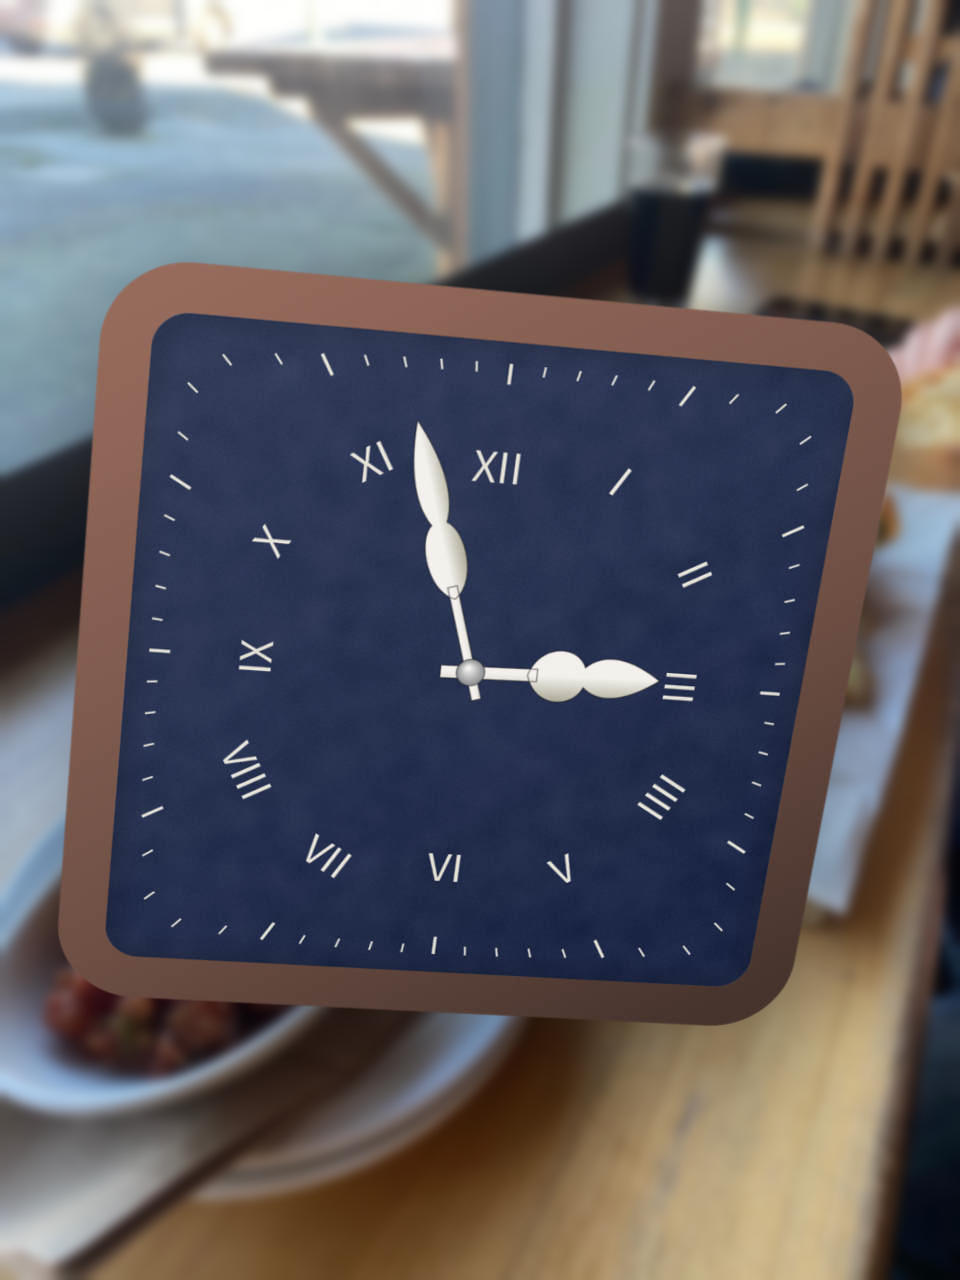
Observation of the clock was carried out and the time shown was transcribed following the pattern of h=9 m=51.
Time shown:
h=2 m=57
